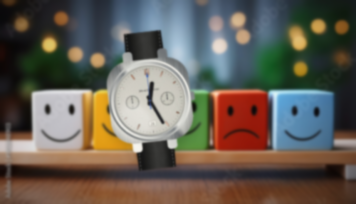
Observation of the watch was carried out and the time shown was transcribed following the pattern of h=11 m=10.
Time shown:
h=12 m=26
